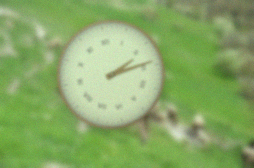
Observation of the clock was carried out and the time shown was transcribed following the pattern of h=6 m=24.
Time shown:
h=2 m=14
